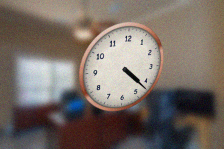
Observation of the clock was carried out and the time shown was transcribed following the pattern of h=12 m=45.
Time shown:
h=4 m=22
